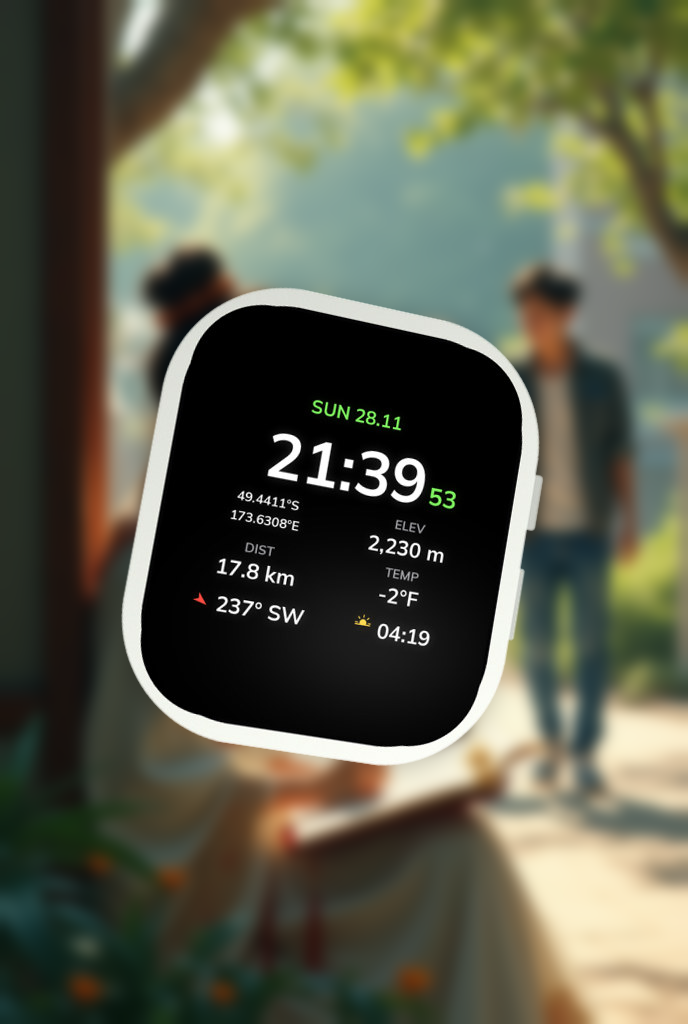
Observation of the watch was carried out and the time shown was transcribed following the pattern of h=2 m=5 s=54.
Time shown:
h=21 m=39 s=53
